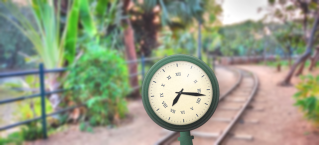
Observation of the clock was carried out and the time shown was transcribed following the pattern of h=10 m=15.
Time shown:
h=7 m=17
